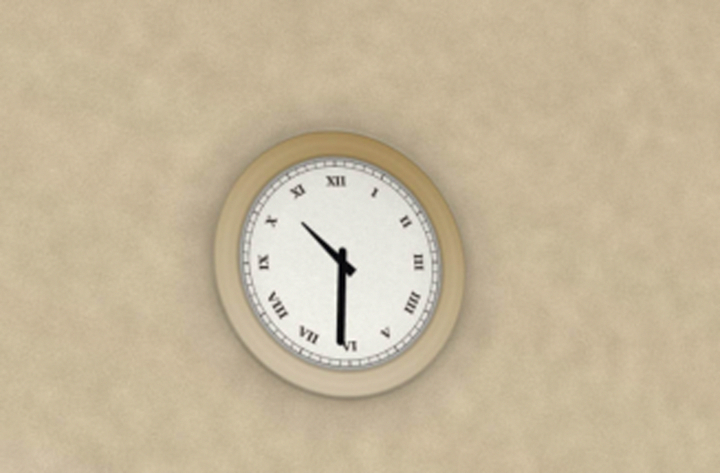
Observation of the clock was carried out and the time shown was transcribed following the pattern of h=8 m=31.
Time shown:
h=10 m=31
